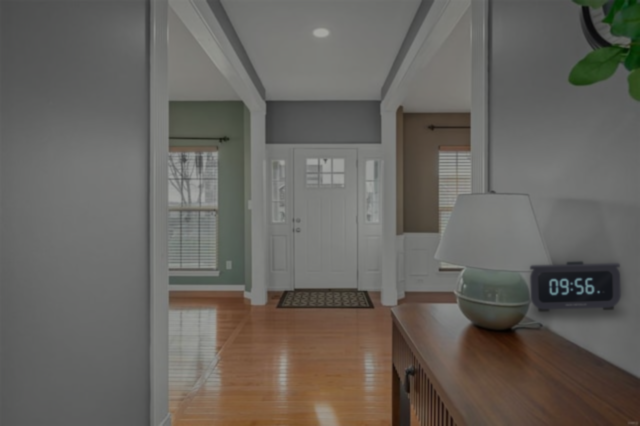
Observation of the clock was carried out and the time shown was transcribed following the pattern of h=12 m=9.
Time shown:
h=9 m=56
